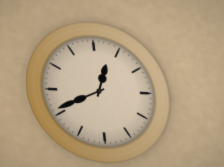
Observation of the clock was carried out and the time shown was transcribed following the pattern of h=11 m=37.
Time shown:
h=12 m=41
